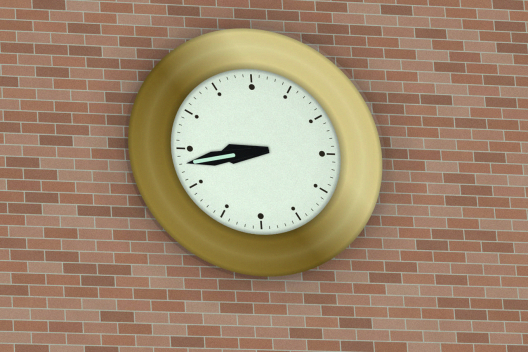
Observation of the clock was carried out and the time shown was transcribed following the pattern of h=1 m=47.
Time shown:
h=8 m=43
